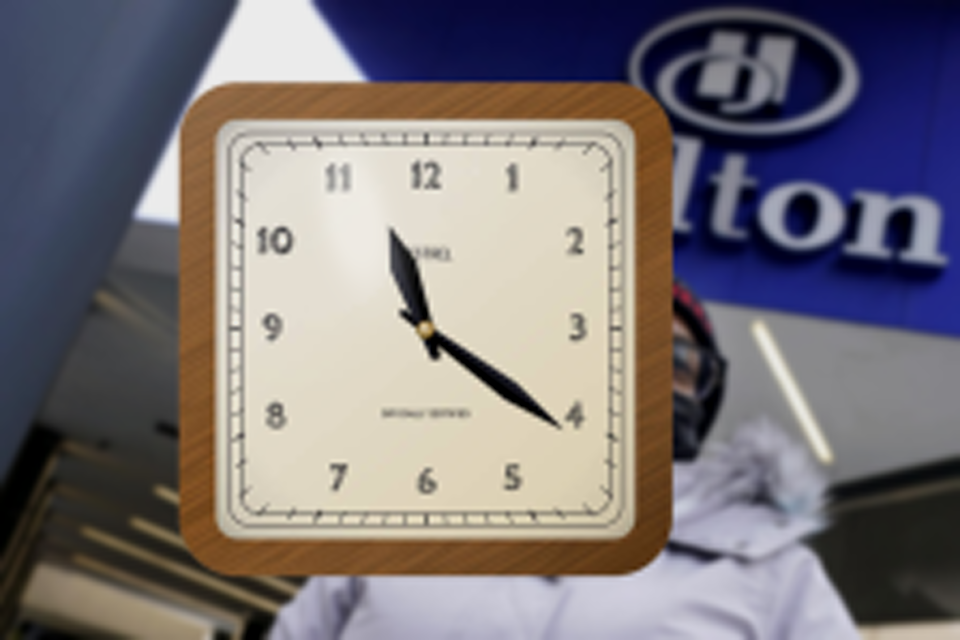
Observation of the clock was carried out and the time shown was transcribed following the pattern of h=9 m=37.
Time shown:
h=11 m=21
